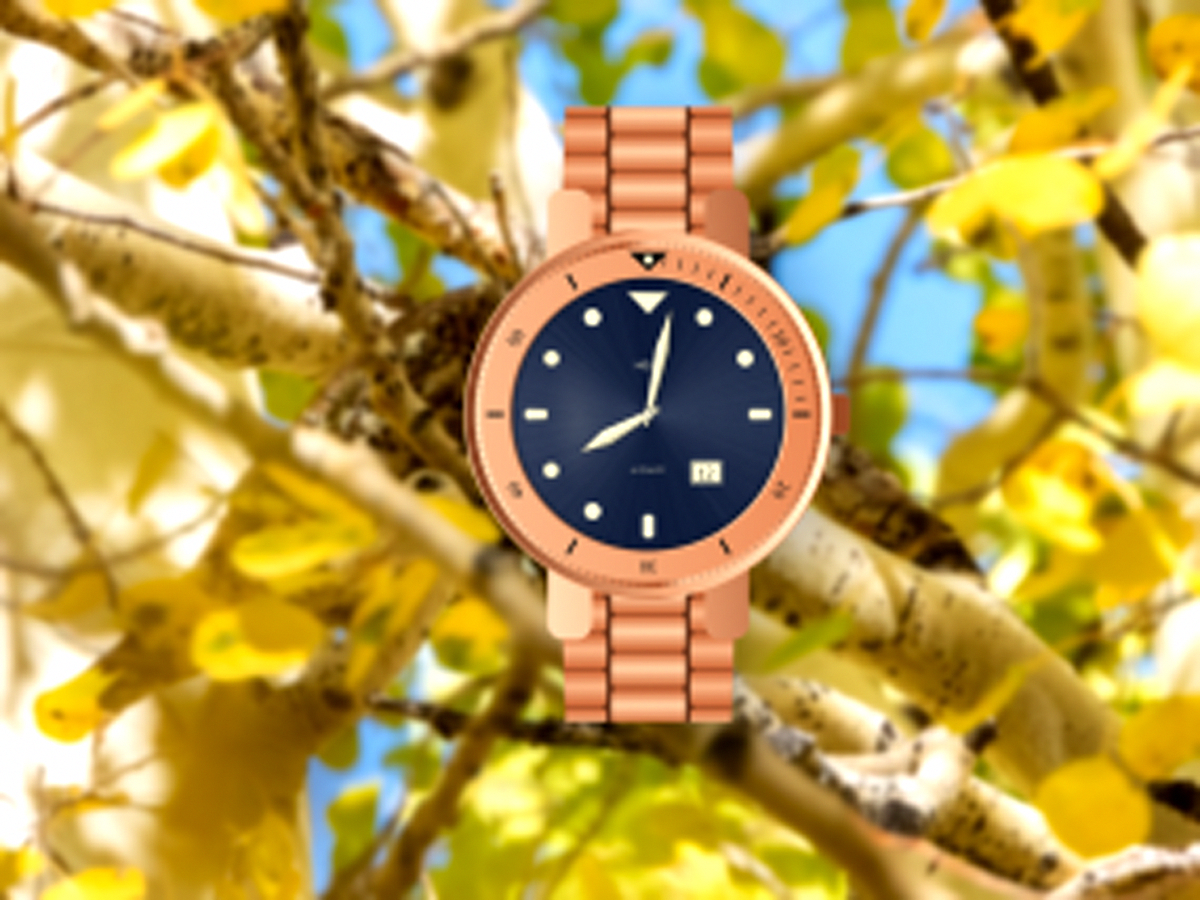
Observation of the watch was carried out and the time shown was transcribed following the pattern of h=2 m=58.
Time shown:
h=8 m=2
